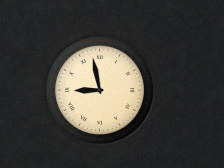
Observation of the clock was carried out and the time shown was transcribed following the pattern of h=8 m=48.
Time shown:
h=8 m=58
